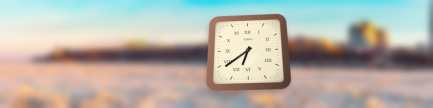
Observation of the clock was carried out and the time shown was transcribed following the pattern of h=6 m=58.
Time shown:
h=6 m=39
